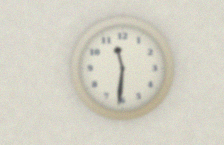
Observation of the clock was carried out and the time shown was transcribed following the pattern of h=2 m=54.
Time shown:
h=11 m=31
